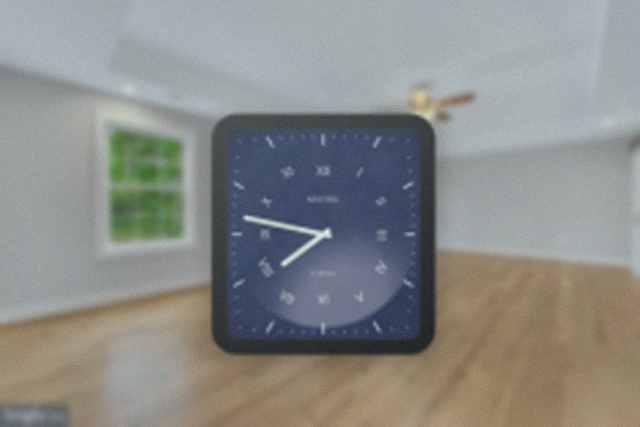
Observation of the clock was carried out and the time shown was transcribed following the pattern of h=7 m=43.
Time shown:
h=7 m=47
